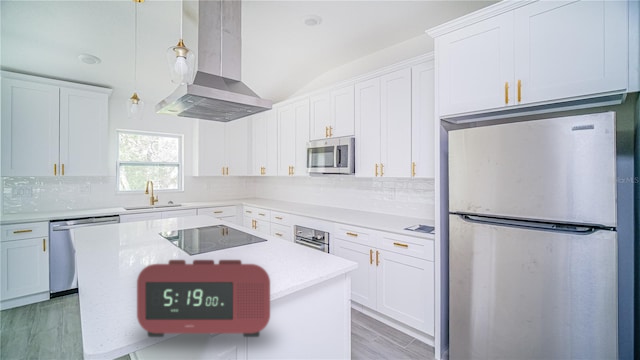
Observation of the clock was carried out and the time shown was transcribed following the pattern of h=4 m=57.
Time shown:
h=5 m=19
